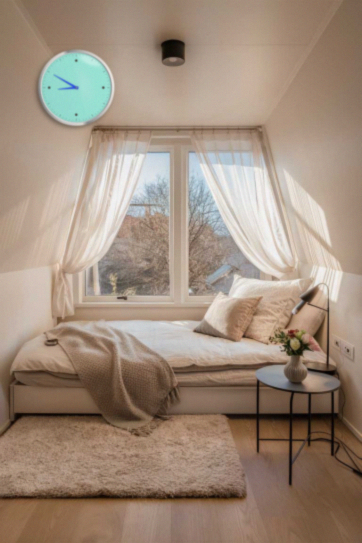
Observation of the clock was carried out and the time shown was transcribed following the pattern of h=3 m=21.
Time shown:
h=8 m=50
